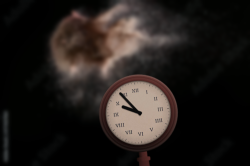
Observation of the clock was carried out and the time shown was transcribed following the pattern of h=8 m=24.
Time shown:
h=9 m=54
